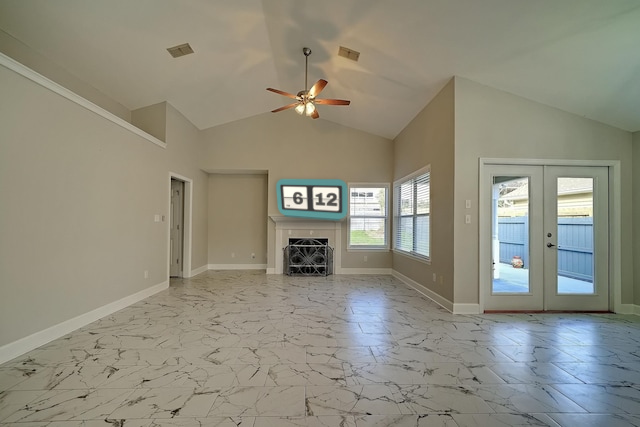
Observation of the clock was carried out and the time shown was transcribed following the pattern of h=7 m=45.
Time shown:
h=6 m=12
